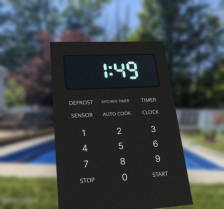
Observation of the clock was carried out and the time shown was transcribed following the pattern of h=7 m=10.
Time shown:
h=1 m=49
